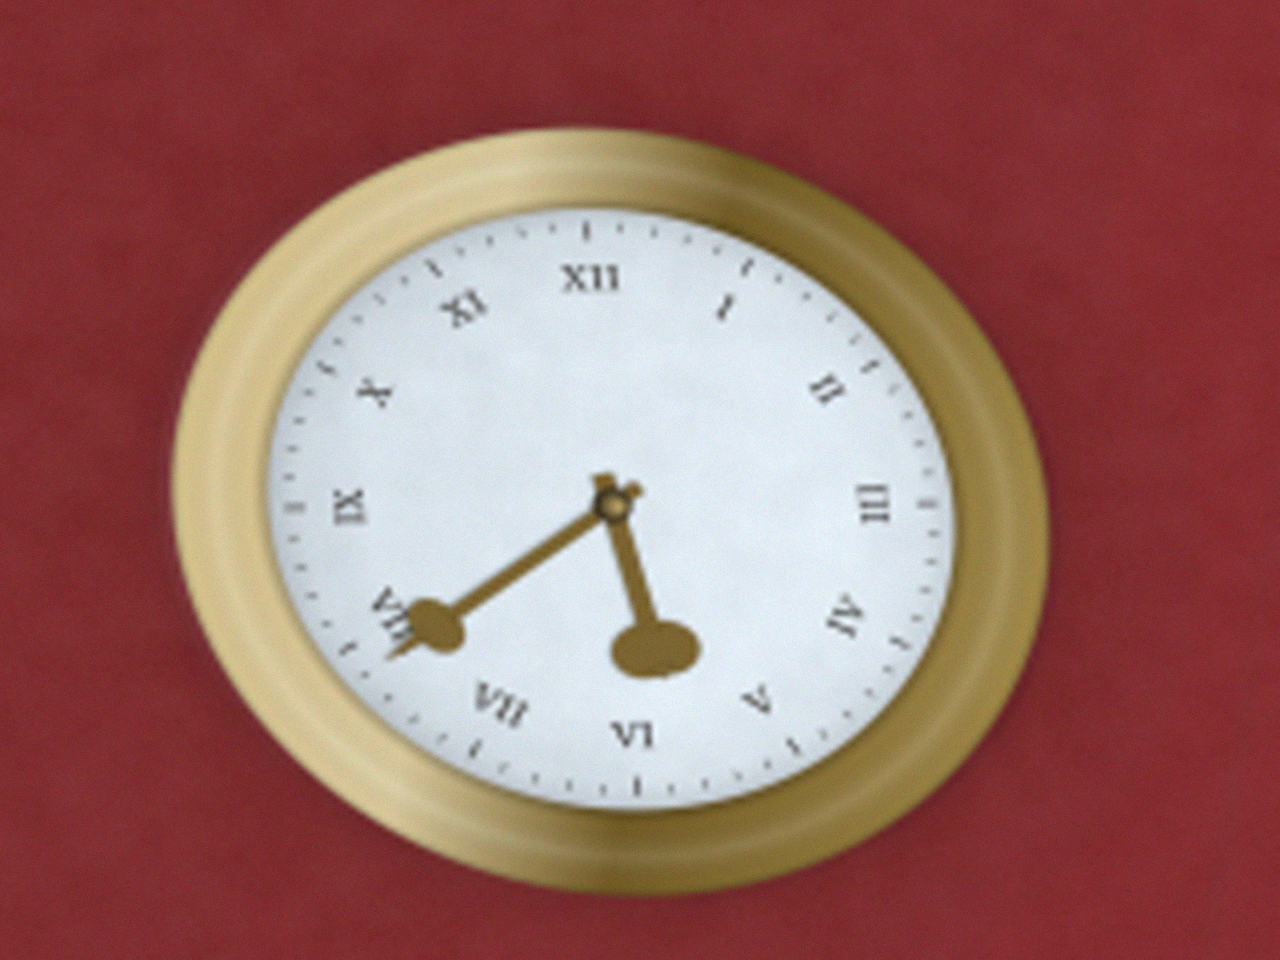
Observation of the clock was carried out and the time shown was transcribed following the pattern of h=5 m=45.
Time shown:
h=5 m=39
